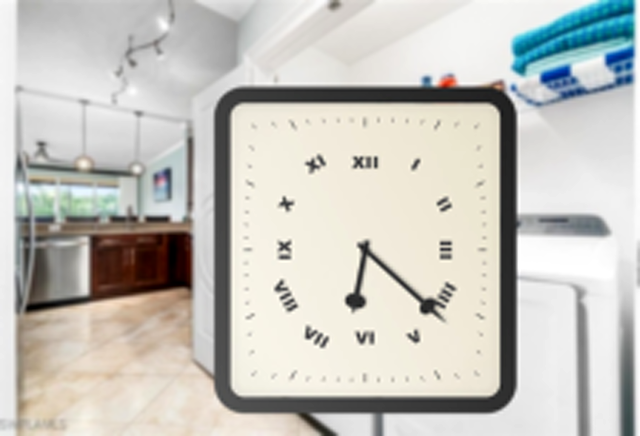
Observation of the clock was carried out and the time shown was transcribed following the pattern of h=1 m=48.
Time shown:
h=6 m=22
